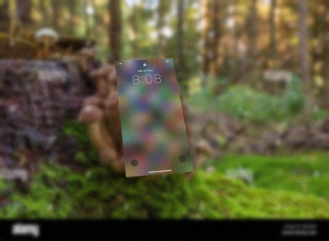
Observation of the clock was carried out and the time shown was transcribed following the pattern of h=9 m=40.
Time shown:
h=8 m=8
